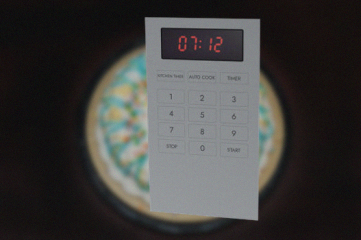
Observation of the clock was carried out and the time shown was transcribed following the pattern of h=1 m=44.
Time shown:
h=7 m=12
